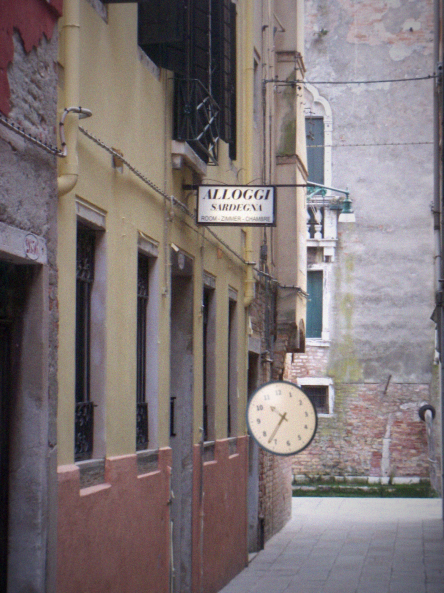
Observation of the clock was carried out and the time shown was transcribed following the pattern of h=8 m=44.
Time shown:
h=10 m=37
